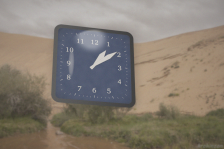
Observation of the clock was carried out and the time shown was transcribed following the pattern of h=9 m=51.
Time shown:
h=1 m=9
